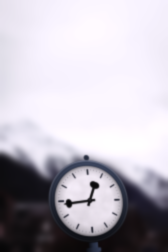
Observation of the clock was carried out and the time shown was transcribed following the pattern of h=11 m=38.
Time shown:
h=12 m=44
